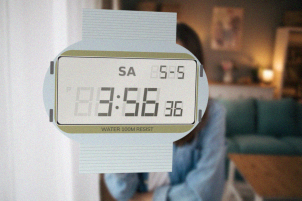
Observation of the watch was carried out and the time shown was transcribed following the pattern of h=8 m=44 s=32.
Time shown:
h=3 m=56 s=36
